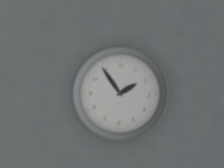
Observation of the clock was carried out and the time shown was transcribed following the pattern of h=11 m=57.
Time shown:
h=1 m=54
